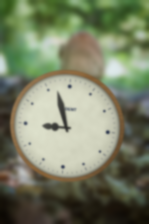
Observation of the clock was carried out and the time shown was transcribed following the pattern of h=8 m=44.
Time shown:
h=8 m=57
